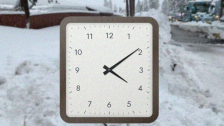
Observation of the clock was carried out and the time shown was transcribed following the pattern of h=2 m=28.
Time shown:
h=4 m=9
